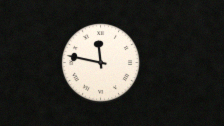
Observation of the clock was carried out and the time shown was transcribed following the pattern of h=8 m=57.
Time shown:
h=11 m=47
